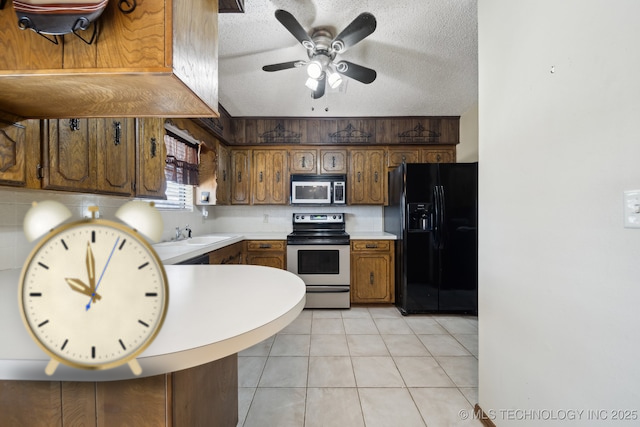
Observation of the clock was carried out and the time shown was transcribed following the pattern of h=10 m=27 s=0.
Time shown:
h=9 m=59 s=4
